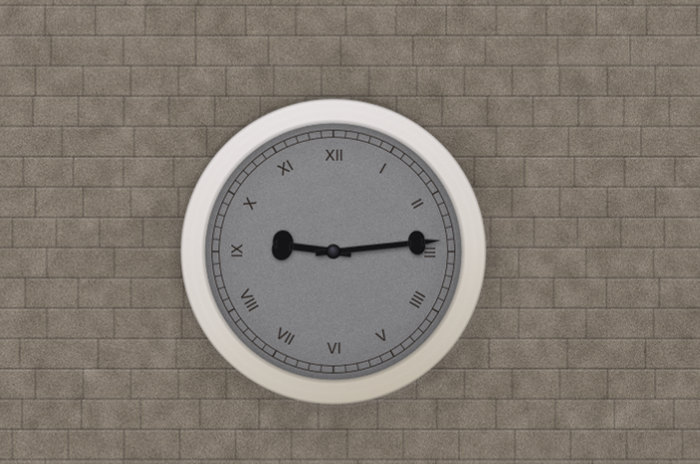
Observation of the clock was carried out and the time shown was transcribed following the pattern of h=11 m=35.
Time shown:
h=9 m=14
